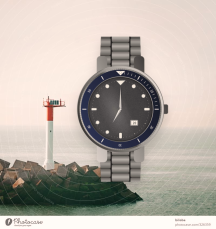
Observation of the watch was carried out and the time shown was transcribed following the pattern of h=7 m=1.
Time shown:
h=7 m=0
